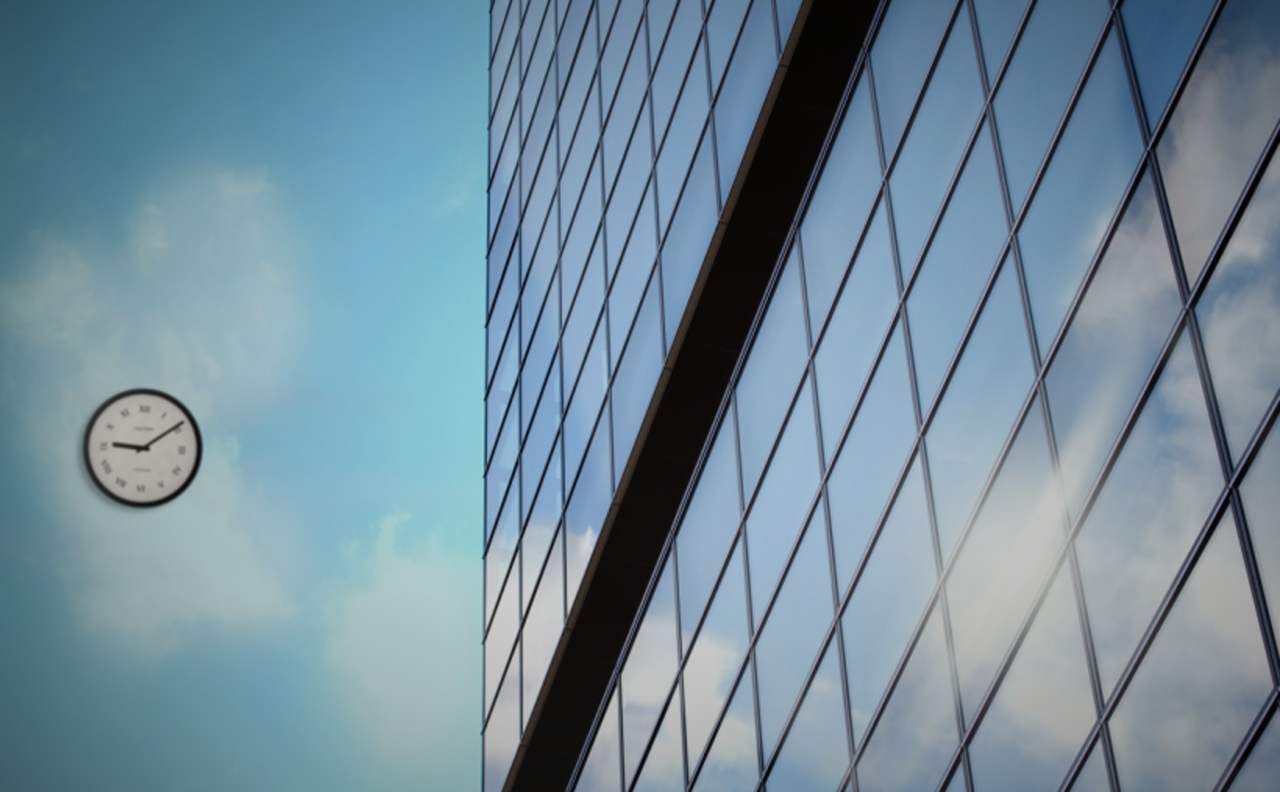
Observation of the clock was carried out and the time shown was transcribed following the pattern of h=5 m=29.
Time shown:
h=9 m=9
